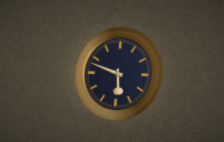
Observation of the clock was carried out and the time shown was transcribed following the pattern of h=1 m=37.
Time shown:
h=5 m=48
